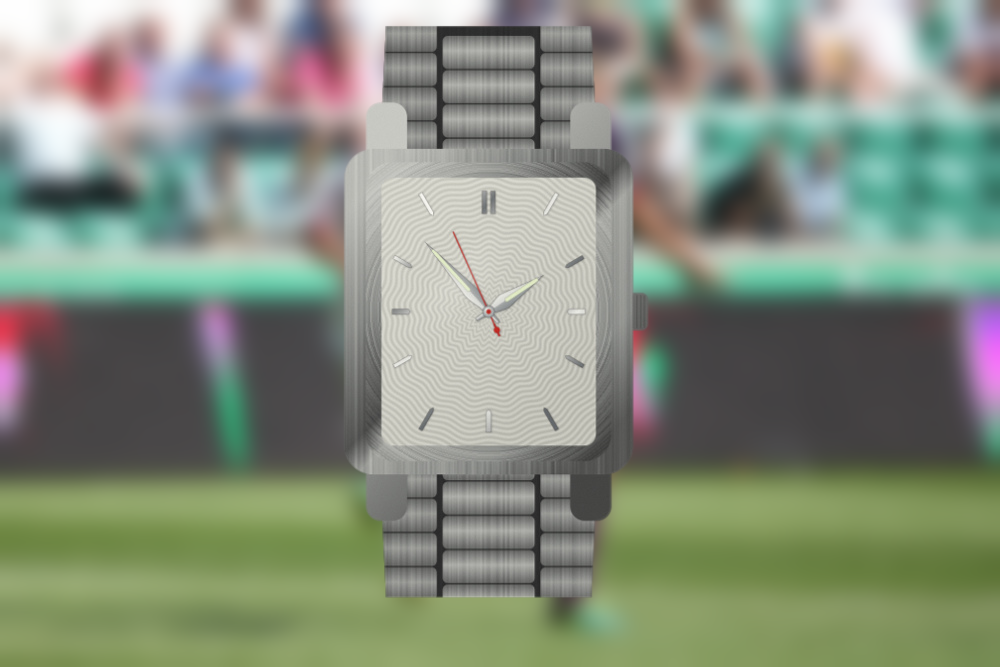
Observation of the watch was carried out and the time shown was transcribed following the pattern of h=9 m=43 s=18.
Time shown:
h=1 m=52 s=56
